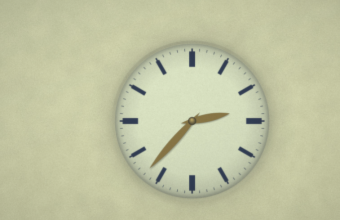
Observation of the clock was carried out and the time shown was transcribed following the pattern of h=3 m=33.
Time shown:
h=2 m=37
